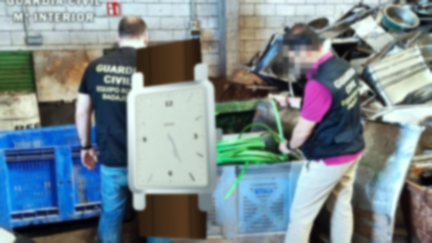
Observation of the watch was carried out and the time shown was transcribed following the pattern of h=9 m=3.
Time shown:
h=5 m=26
